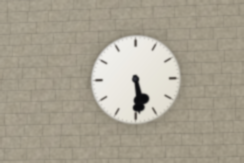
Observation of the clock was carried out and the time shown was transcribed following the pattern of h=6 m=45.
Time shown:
h=5 m=29
